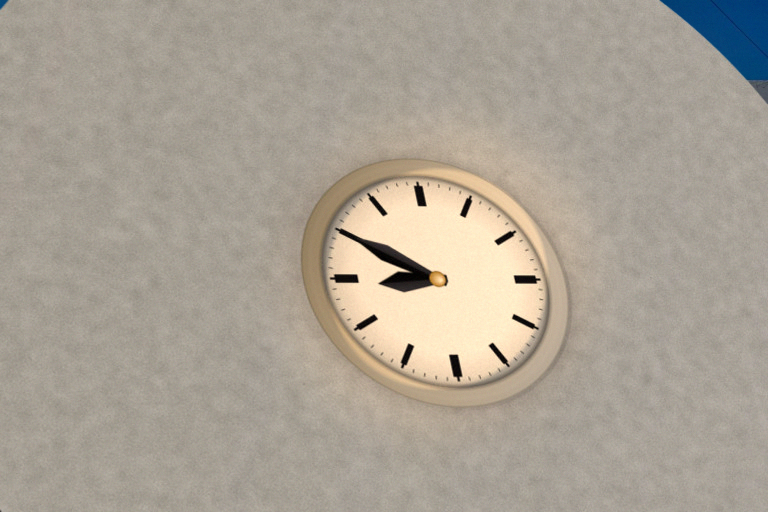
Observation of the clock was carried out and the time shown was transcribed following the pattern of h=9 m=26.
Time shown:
h=8 m=50
